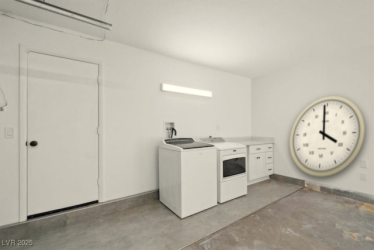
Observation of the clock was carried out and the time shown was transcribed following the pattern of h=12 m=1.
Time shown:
h=3 m=59
